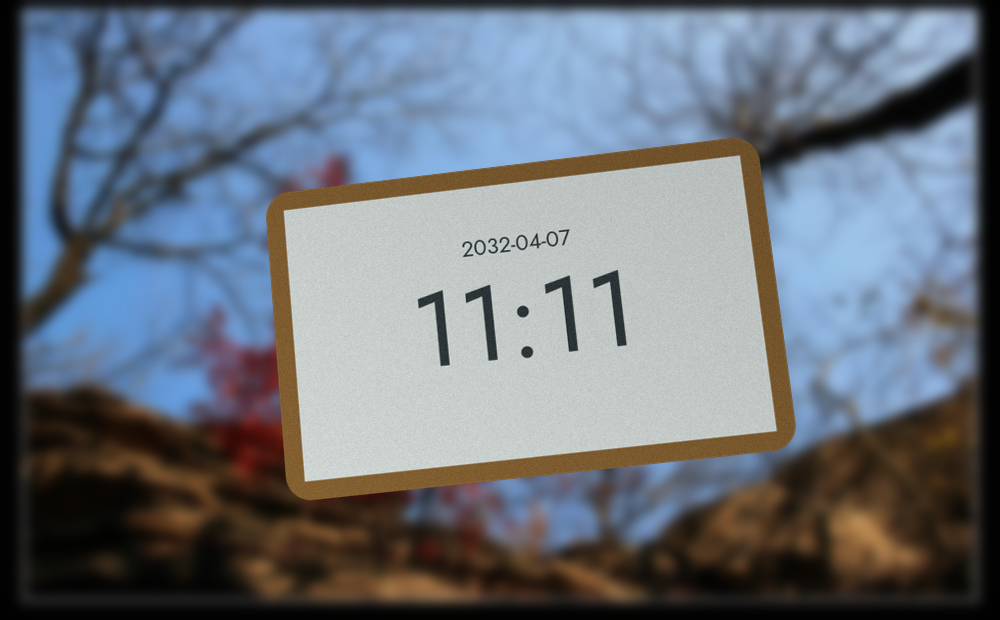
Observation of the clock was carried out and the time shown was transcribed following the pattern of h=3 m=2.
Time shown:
h=11 m=11
